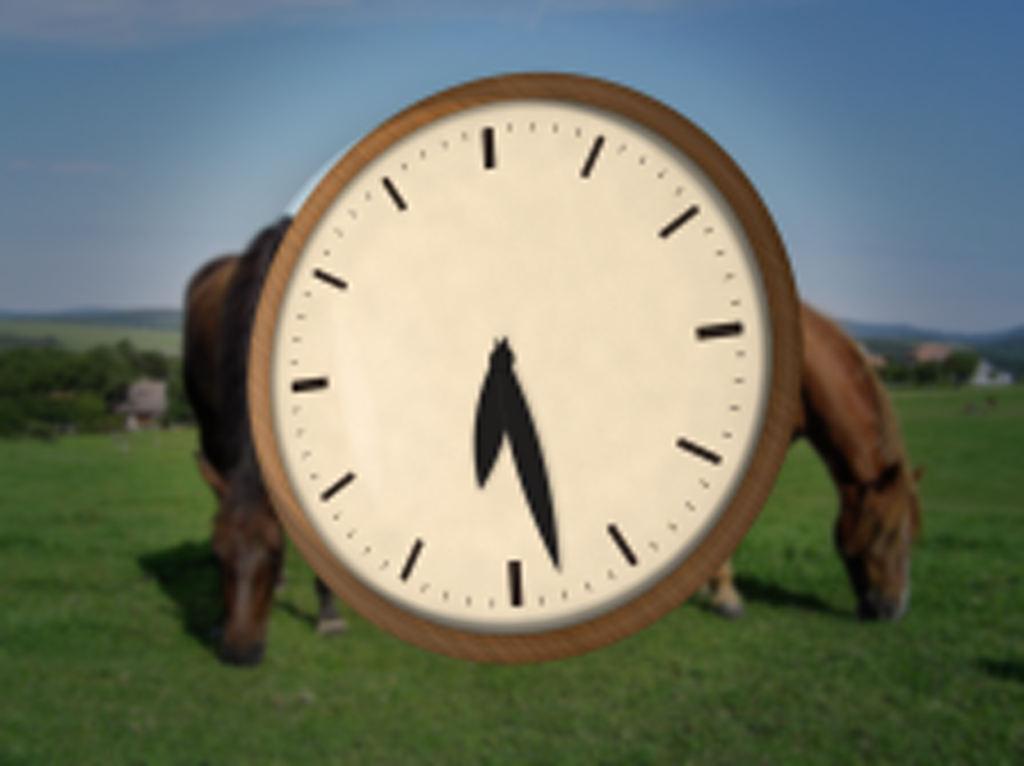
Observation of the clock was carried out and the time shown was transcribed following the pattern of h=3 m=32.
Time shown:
h=6 m=28
